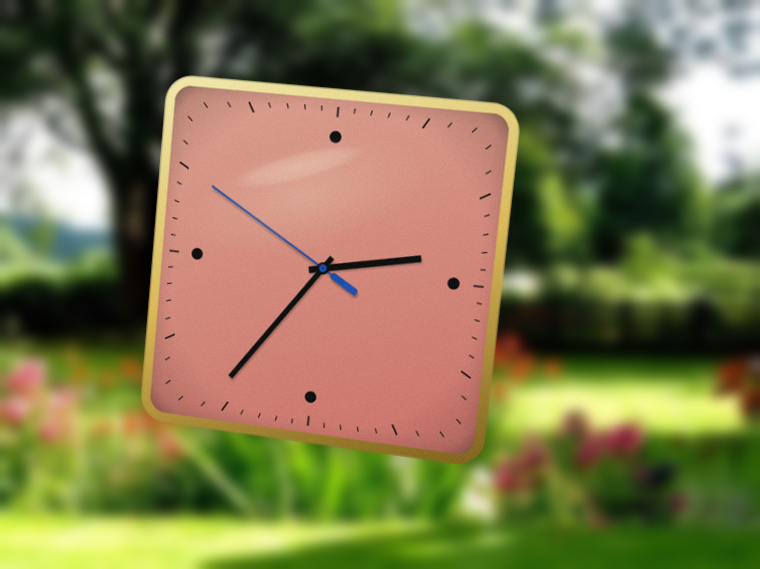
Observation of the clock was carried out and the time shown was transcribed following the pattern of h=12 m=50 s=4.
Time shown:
h=2 m=35 s=50
